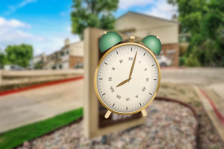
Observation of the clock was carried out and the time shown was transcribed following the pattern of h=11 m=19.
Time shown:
h=8 m=2
